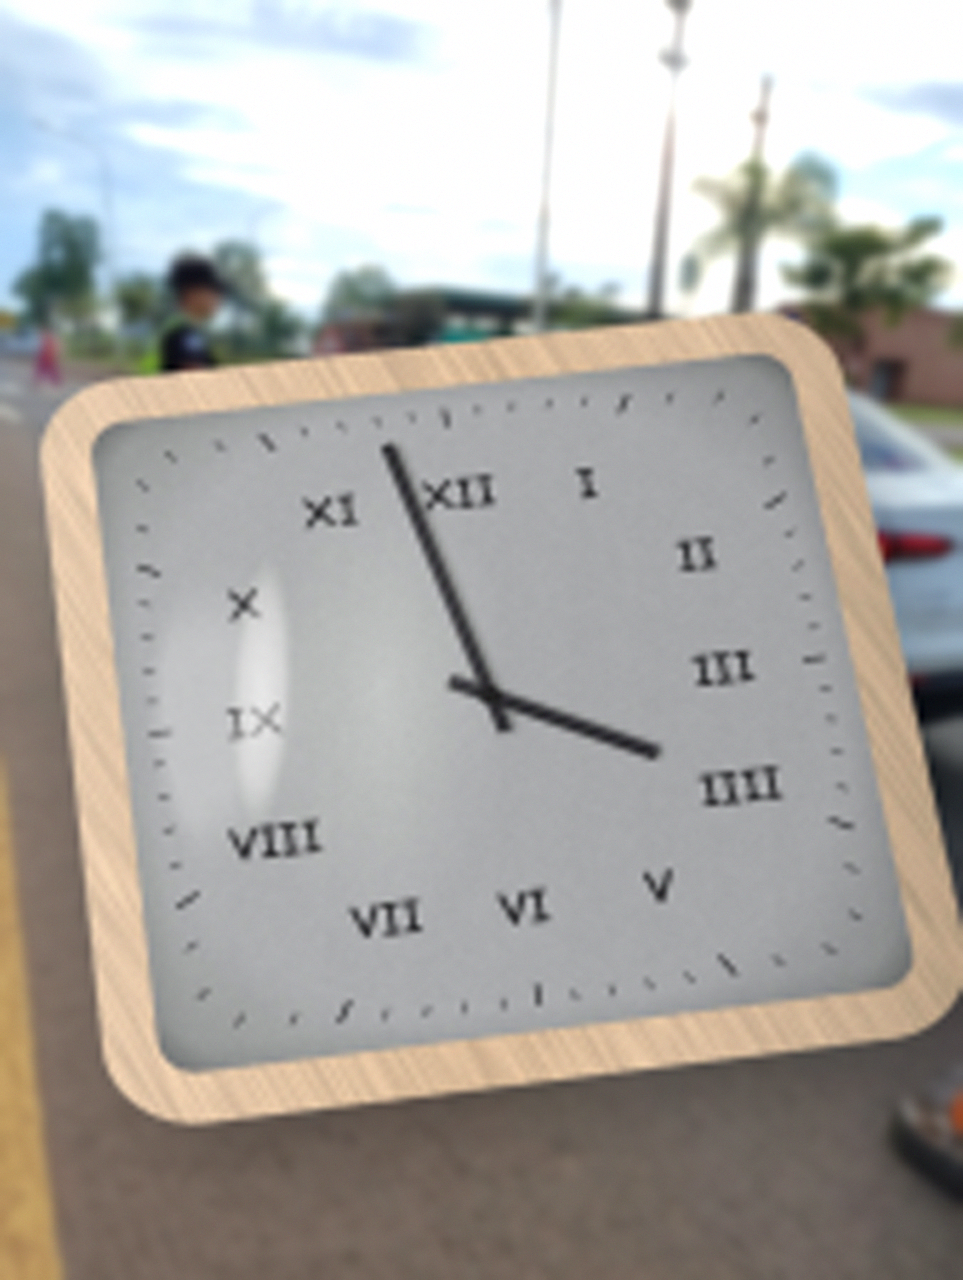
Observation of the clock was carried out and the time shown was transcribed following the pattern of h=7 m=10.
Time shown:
h=3 m=58
